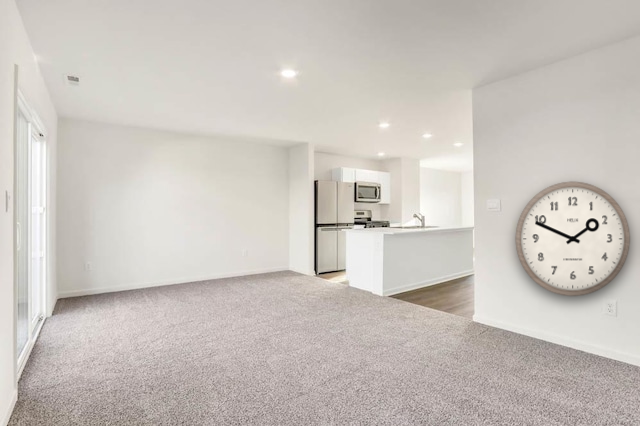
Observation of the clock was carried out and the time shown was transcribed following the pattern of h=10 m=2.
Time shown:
h=1 m=49
